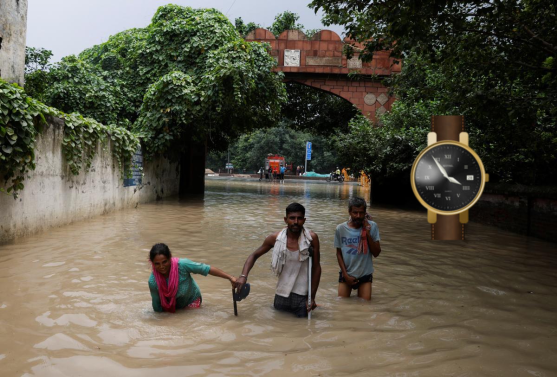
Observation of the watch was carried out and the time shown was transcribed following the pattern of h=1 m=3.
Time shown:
h=3 m=54
